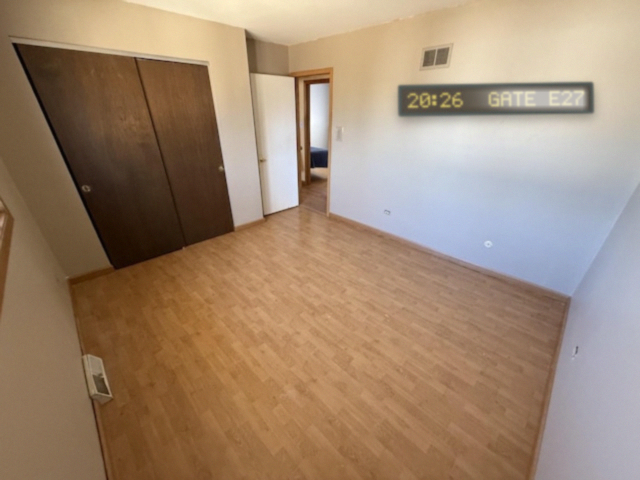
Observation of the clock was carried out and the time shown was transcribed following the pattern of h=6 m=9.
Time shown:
h=20 m=26
